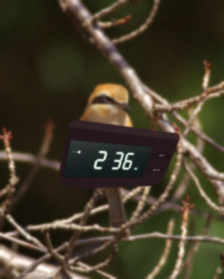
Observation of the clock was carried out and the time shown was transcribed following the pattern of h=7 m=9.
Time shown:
h=2 m=36
